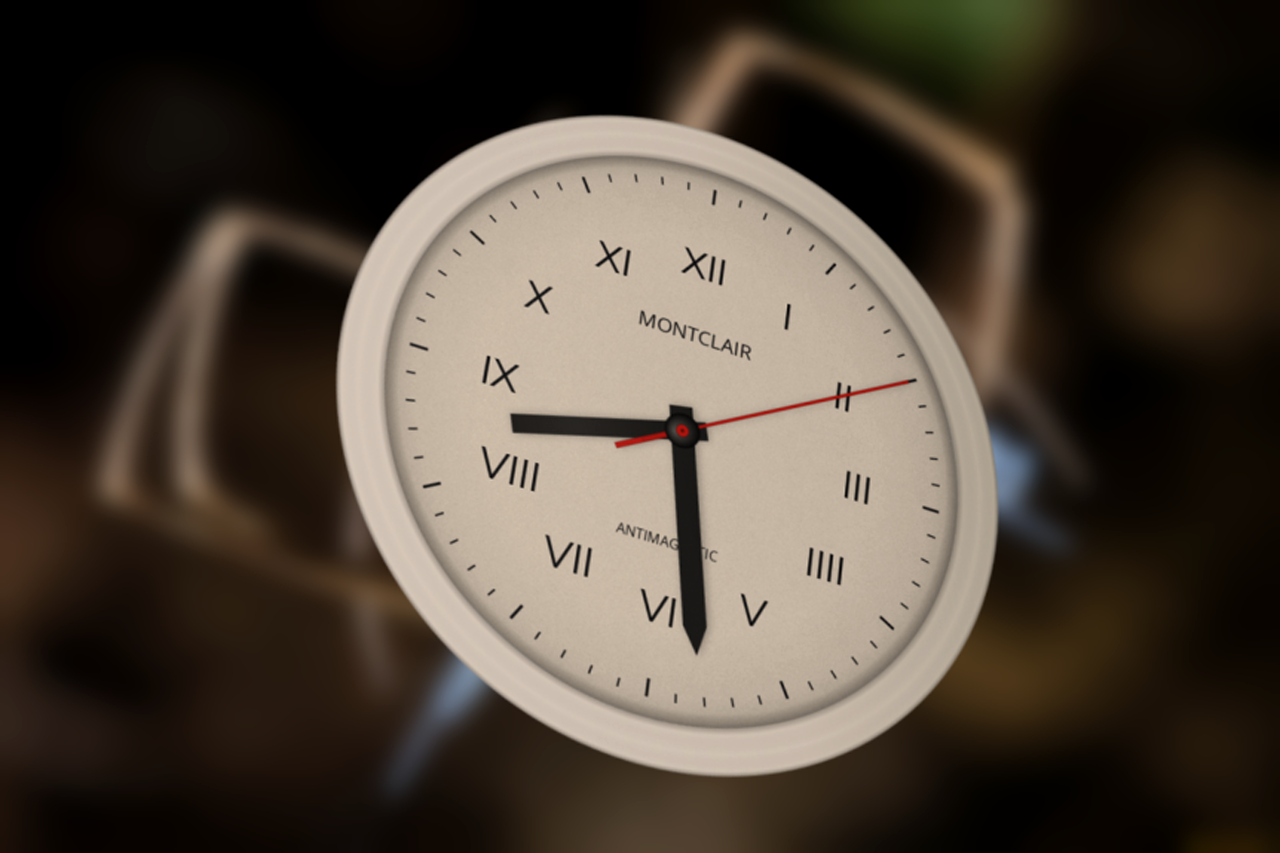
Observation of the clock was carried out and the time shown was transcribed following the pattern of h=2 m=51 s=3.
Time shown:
h=8 m=28 s=10
